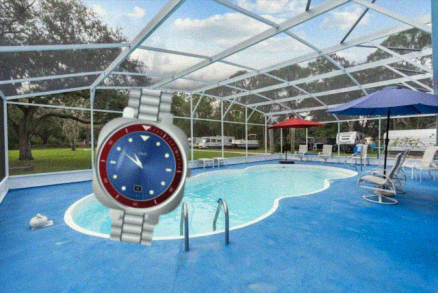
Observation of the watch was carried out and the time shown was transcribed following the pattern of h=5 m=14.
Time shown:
h=10 m=50
